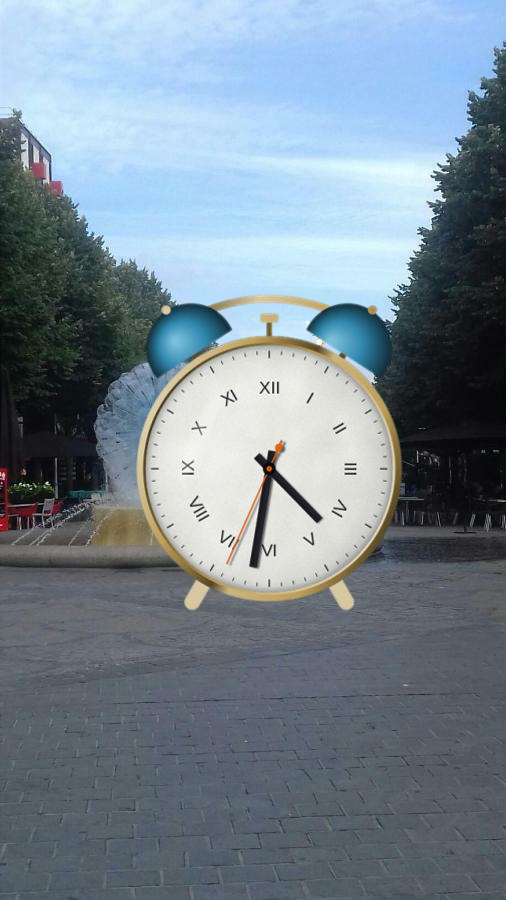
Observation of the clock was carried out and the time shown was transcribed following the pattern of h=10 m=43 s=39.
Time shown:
h=4 m=31 s=34
